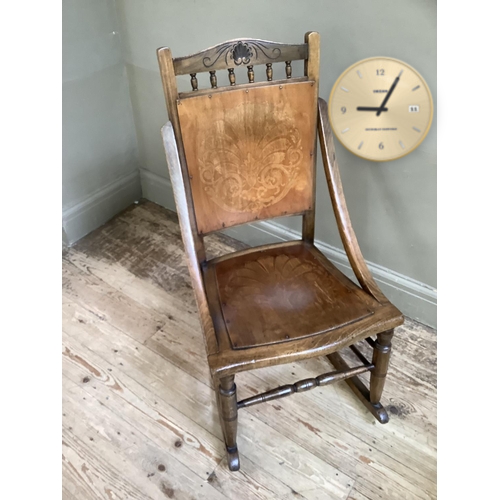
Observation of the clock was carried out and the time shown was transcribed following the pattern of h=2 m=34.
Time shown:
h=9 m=5
